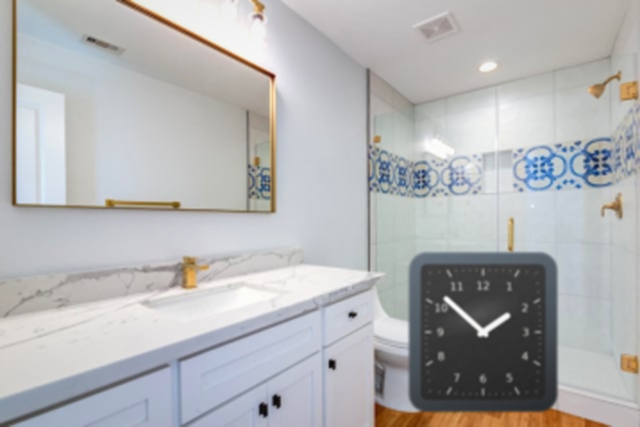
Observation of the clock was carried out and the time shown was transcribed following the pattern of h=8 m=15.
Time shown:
h=1 m=52
